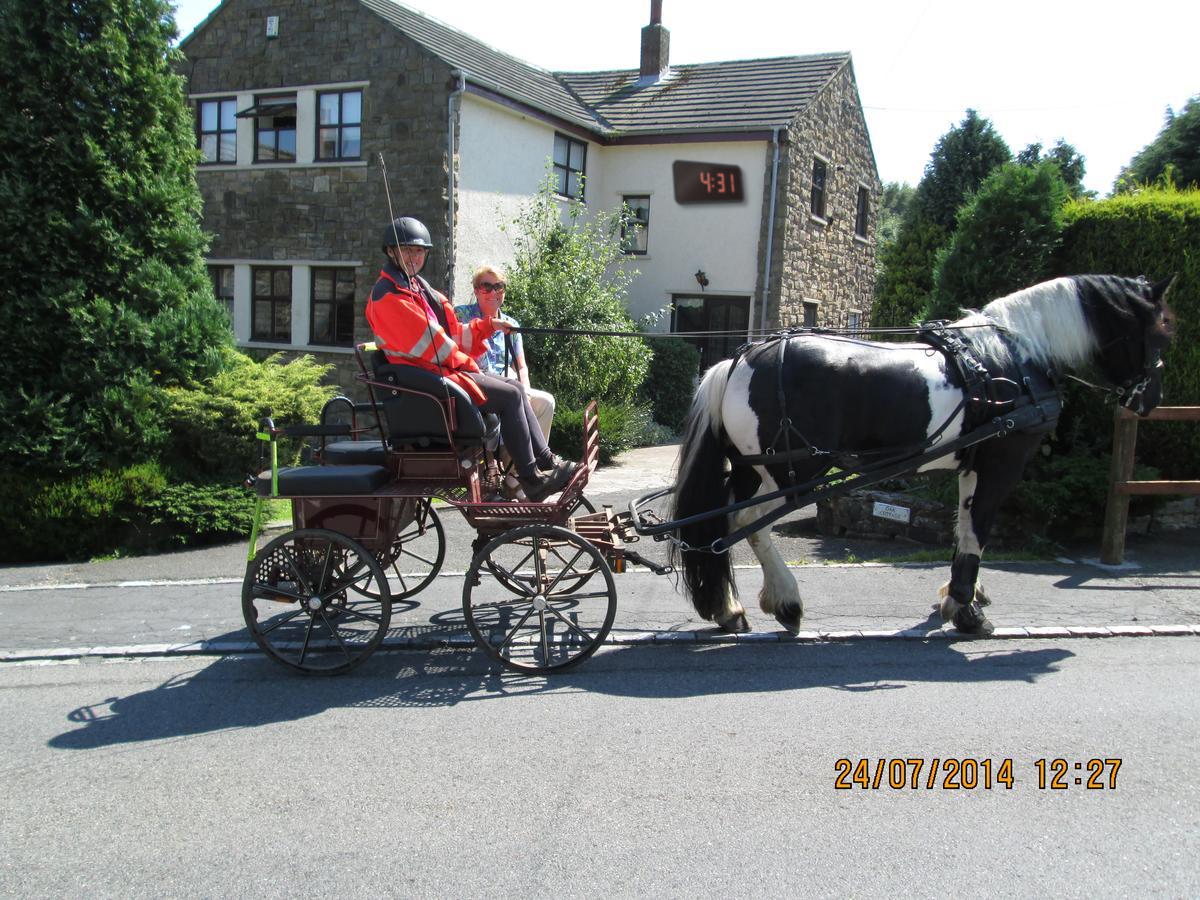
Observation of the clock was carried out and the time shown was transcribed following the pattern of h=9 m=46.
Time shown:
h=4 m=31
